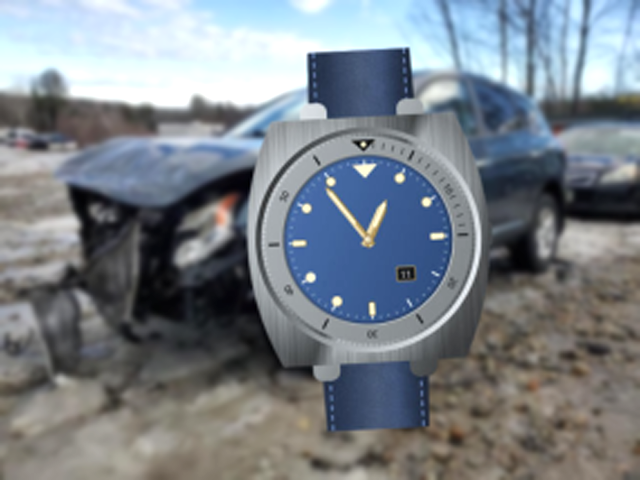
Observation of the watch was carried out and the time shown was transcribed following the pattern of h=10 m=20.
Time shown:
h=12 m=54
